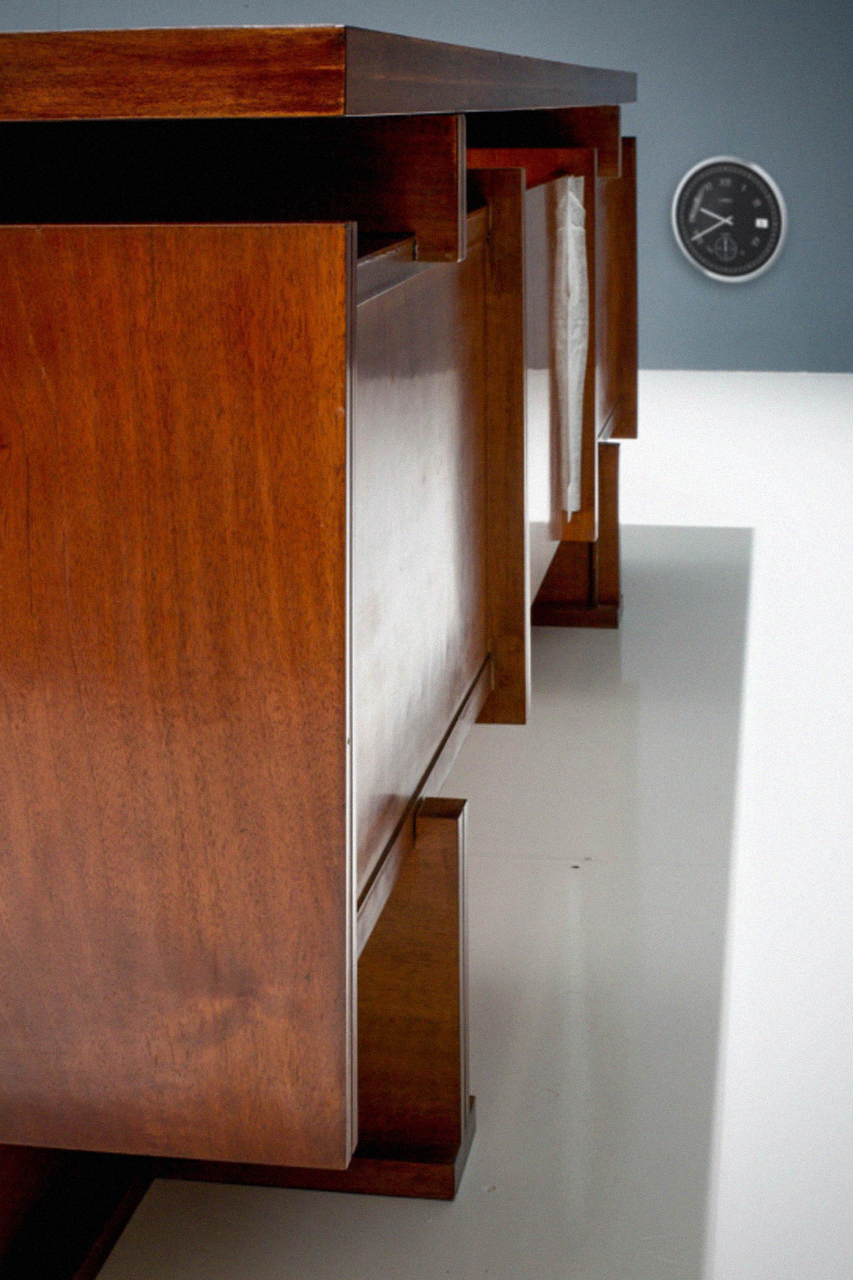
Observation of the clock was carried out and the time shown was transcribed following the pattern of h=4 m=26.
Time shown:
h=9 m=40
